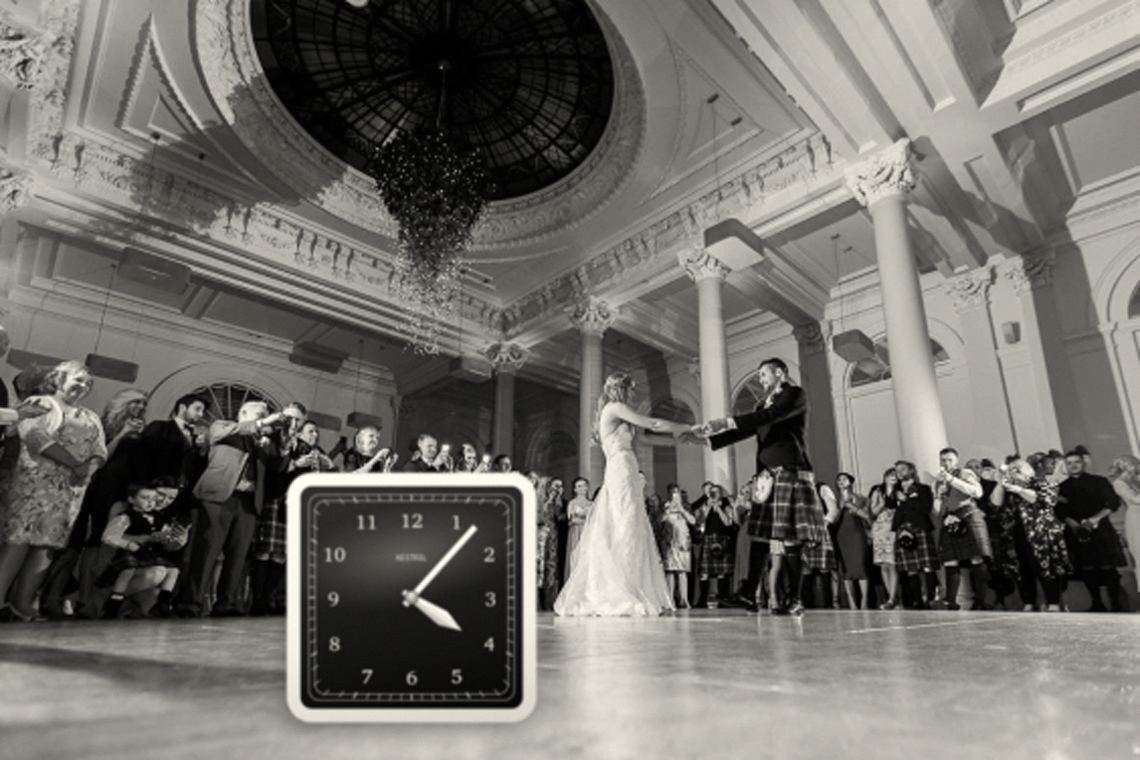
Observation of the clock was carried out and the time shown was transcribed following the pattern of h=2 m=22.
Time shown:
h=4 m=7
